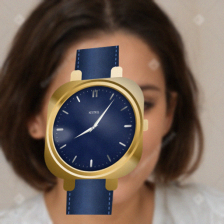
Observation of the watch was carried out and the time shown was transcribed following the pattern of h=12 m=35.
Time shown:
h=8 m=6
